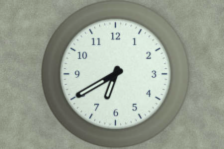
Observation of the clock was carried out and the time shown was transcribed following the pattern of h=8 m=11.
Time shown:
h=6 m=40
